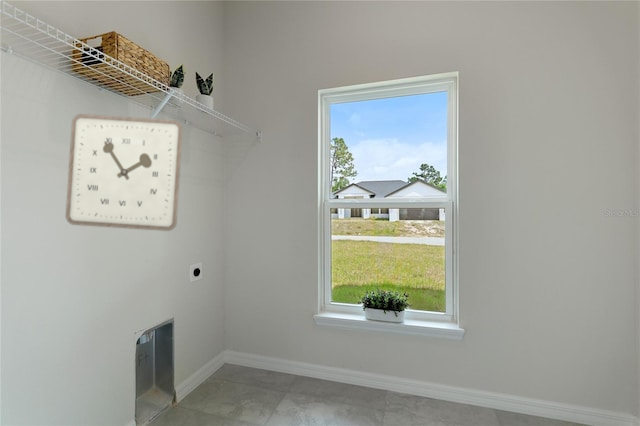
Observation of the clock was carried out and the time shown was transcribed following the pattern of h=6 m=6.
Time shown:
h=1 m=54
